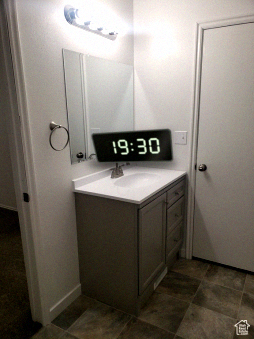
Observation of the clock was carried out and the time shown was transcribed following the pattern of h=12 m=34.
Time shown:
h=19 m=30
